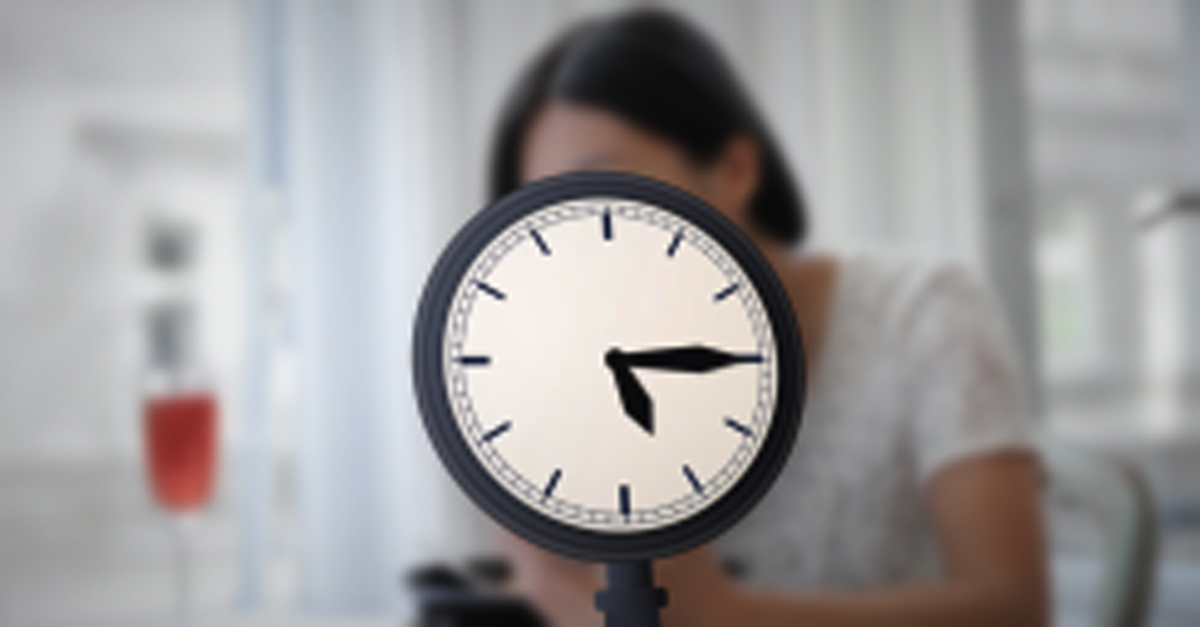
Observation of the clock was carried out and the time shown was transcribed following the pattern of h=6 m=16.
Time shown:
h=5 m=15
